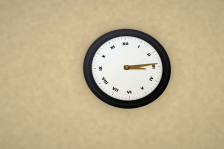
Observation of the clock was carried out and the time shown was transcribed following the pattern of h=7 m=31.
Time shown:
h=3 m=14
